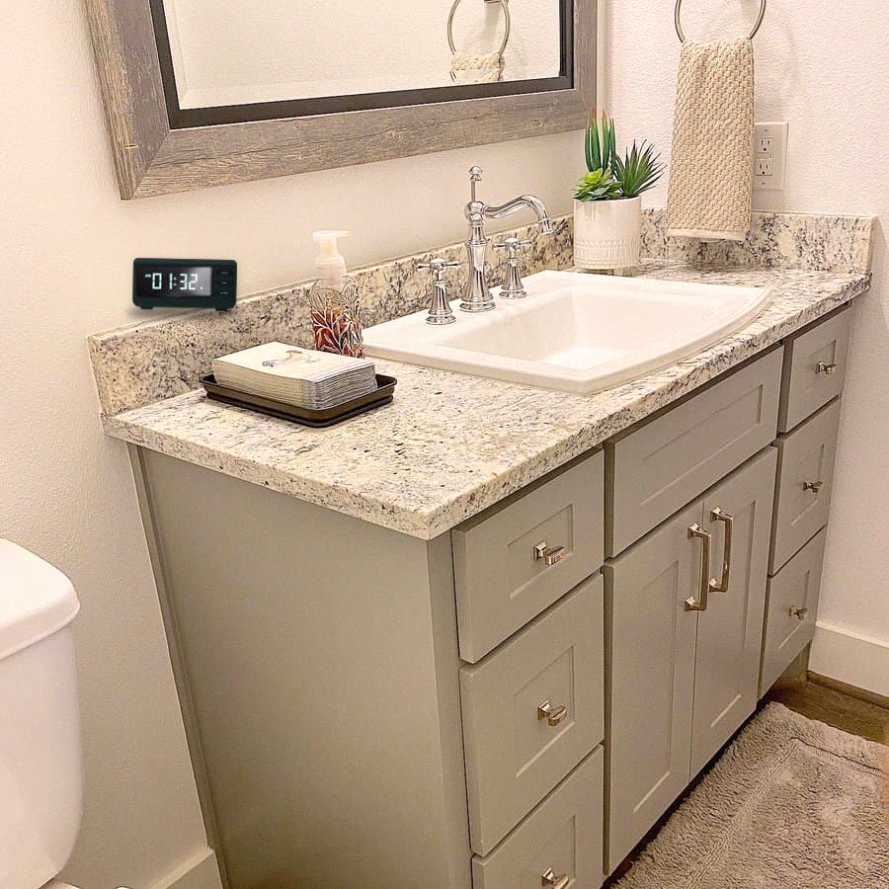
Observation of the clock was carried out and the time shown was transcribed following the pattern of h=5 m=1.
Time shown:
h=1 m=32
